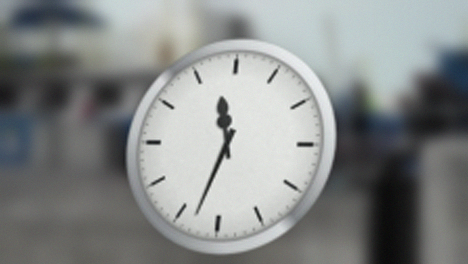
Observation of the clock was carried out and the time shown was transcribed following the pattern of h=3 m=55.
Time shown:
h=11 m=33
